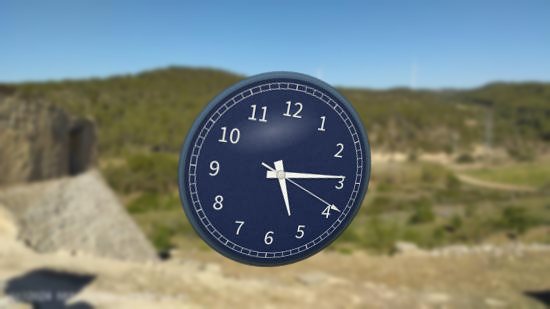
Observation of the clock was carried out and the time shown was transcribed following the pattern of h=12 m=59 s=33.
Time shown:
h=5 m=14 s=19
